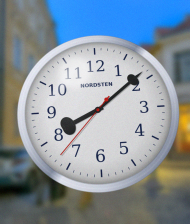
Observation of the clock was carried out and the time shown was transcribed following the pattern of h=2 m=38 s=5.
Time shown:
h=8 m=8 s=37
